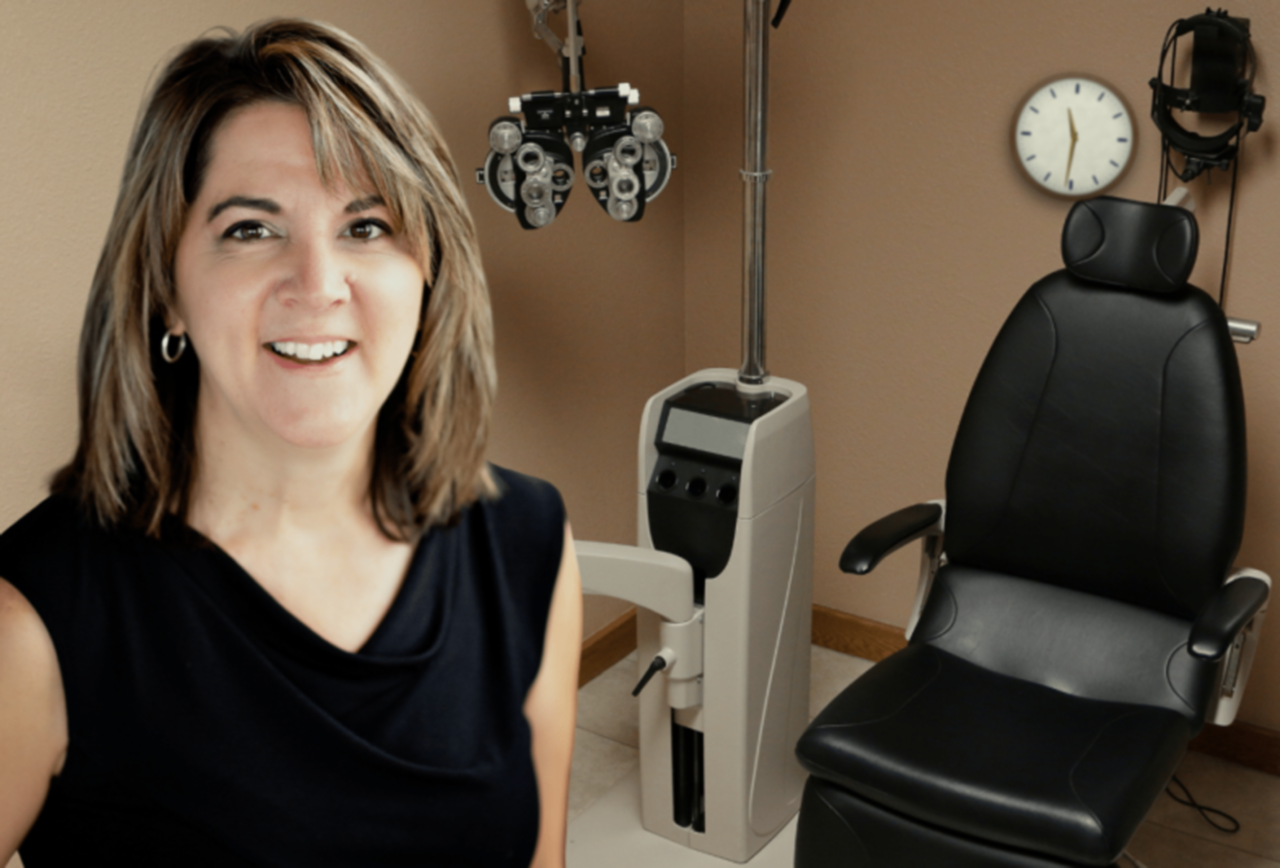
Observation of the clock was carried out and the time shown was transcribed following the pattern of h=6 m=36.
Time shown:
h=11 m=31
